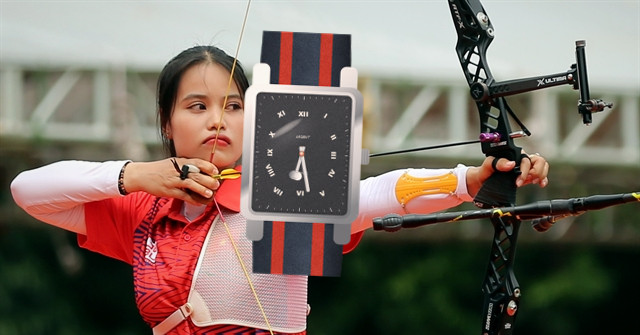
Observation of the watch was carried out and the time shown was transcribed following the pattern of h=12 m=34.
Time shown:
h=6 m=28
